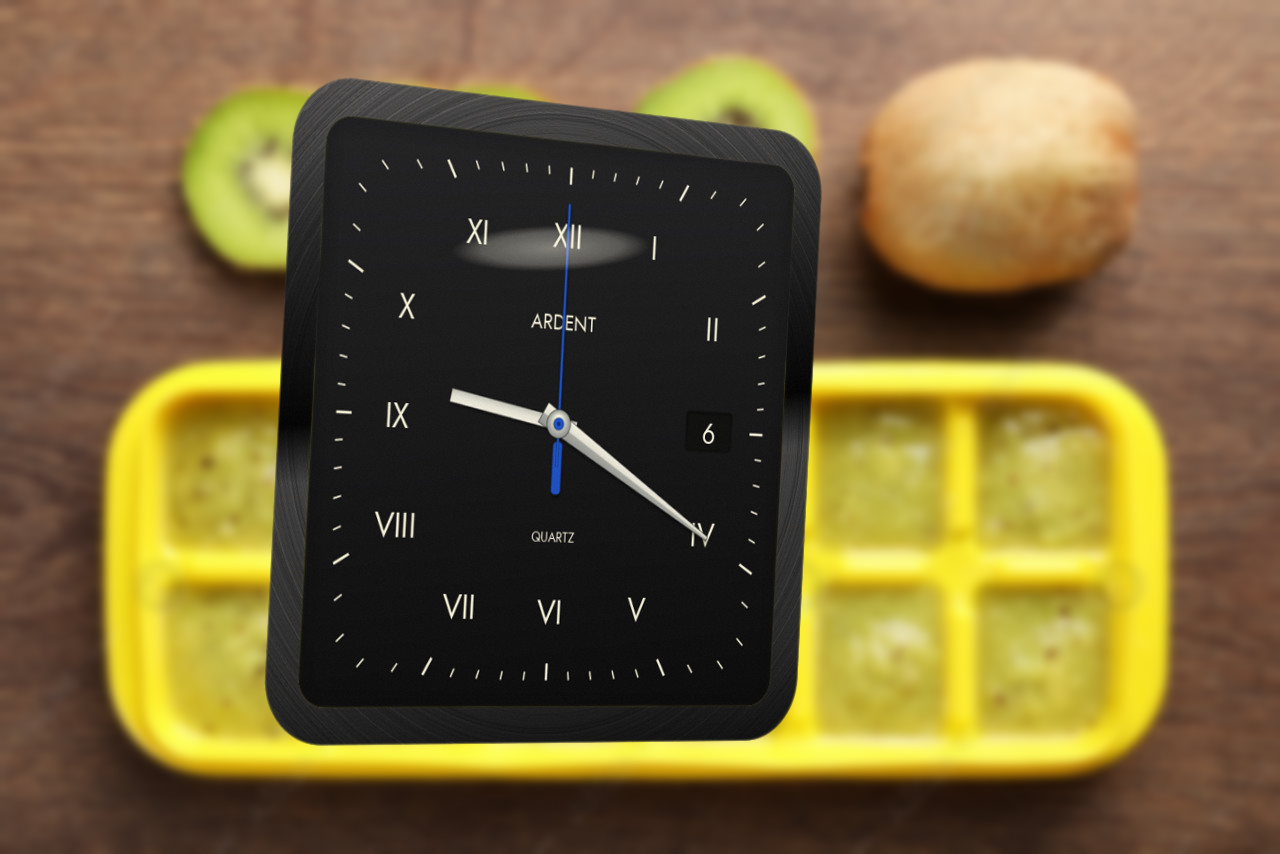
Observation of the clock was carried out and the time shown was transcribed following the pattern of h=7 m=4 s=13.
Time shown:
h=9 m=20 s=0
